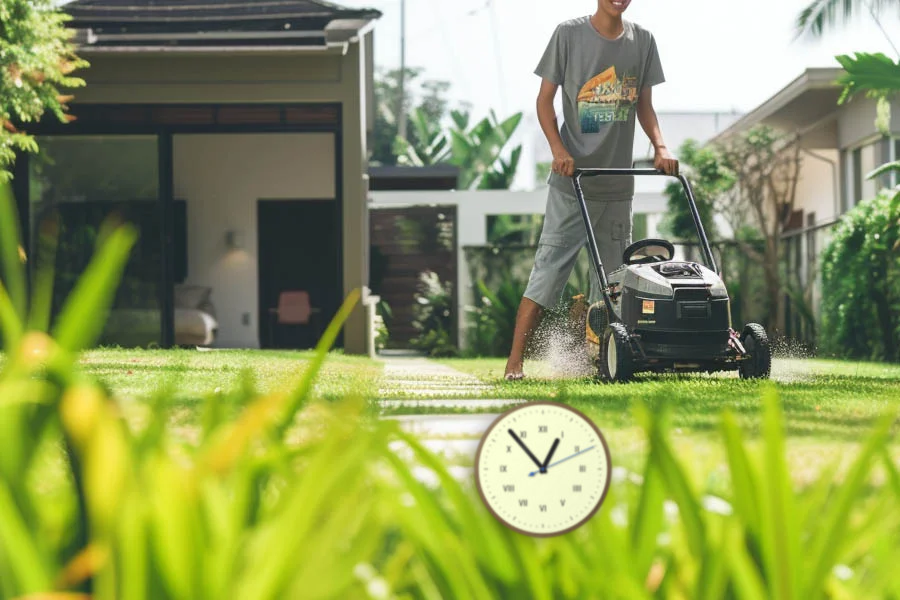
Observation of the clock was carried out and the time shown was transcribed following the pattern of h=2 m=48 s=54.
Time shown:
h=12 m=53 s=11
